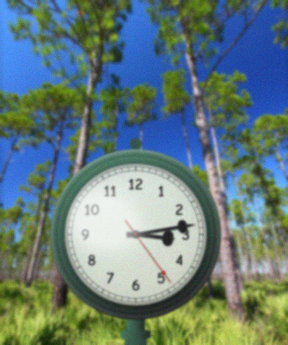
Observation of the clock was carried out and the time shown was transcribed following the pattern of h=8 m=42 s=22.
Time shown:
h=3 m=13 s=24
